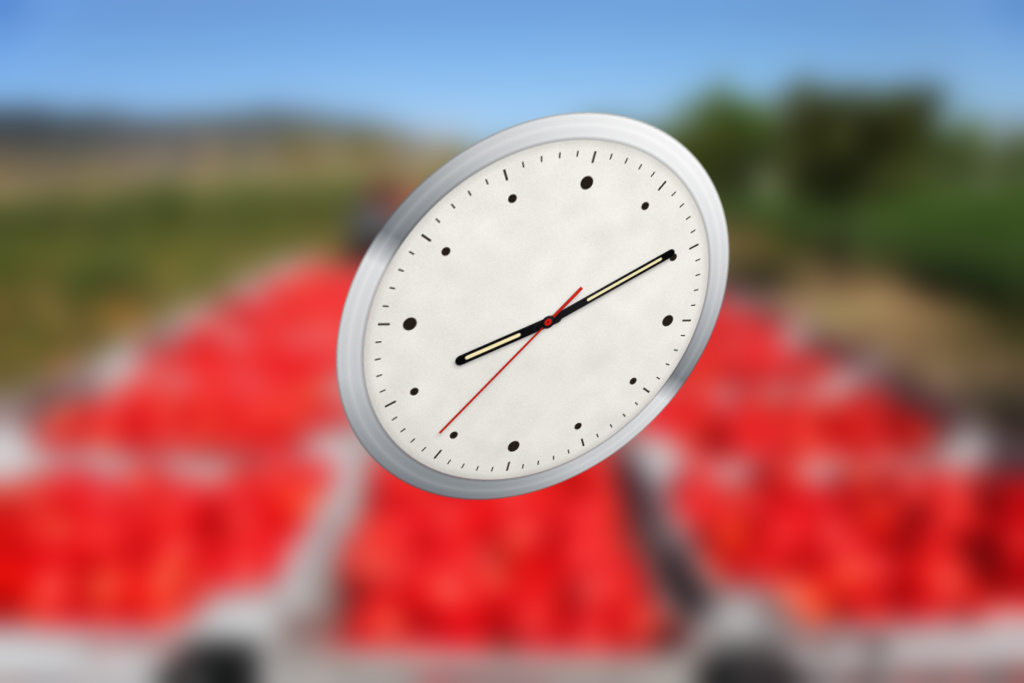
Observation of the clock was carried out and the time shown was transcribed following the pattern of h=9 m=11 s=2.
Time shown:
h=8 m=9 s=36
